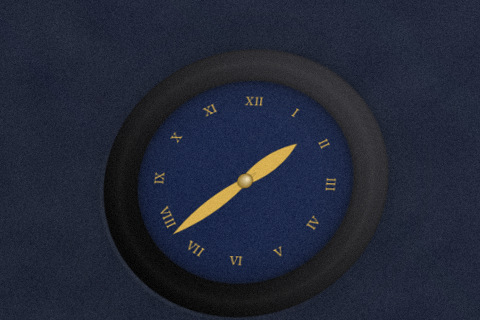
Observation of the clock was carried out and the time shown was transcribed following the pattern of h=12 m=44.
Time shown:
h=1 m=38
